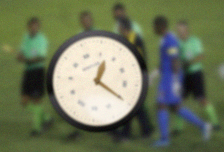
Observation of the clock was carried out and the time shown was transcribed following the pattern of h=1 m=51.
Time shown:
h=1 m=25
